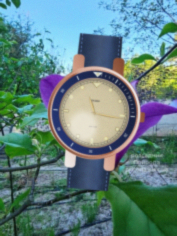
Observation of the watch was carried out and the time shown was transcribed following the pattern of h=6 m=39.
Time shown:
h=11 m=16
